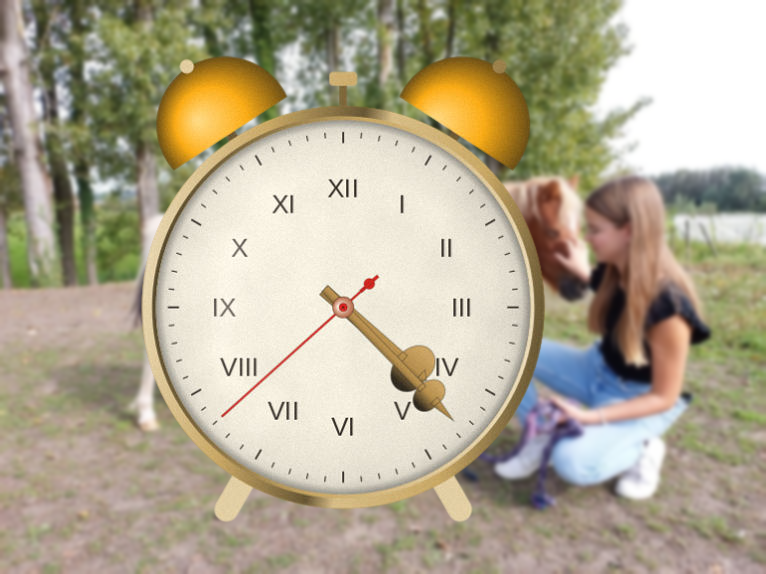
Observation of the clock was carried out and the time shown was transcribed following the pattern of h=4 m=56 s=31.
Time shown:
h=4 m=22 s=38
